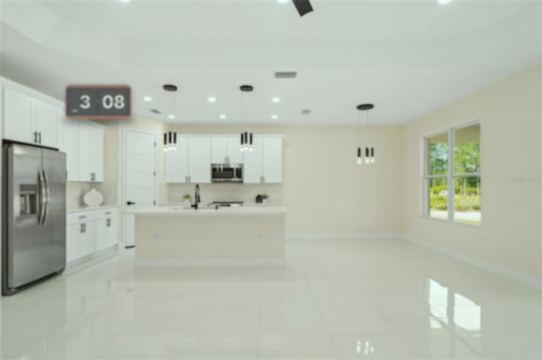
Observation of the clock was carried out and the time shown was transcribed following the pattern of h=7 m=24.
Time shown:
h=3 m=8
